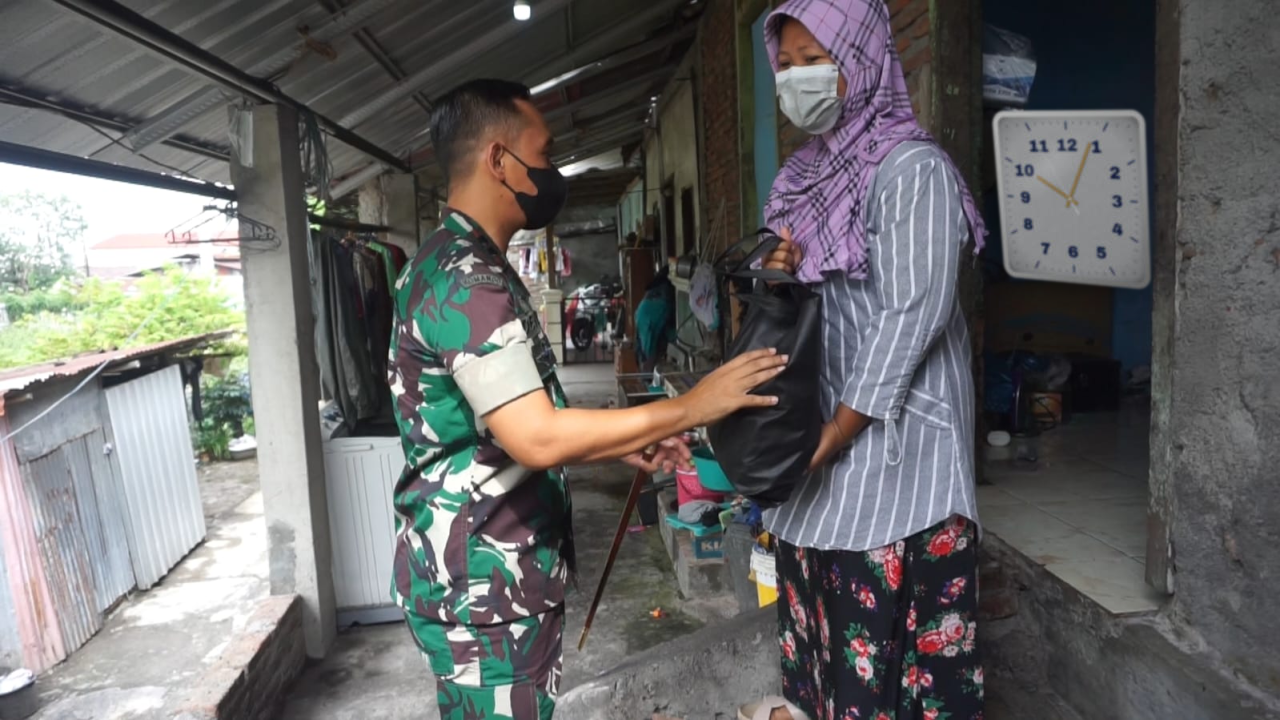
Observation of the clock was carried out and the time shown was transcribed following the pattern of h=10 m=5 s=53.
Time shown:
h=10 m=3 s=55
